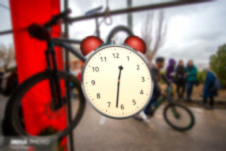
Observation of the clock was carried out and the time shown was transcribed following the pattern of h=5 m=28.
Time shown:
h=12 m=32
